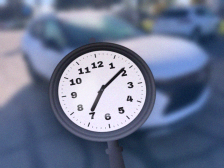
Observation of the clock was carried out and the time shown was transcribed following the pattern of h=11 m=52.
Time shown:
h=7 m=9
